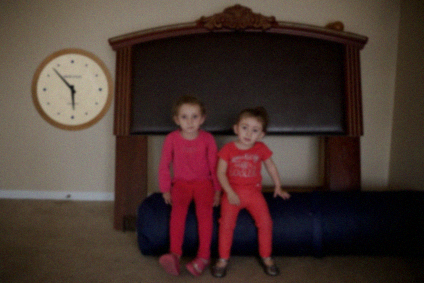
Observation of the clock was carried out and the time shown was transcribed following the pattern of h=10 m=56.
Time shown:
h=5 m=53
